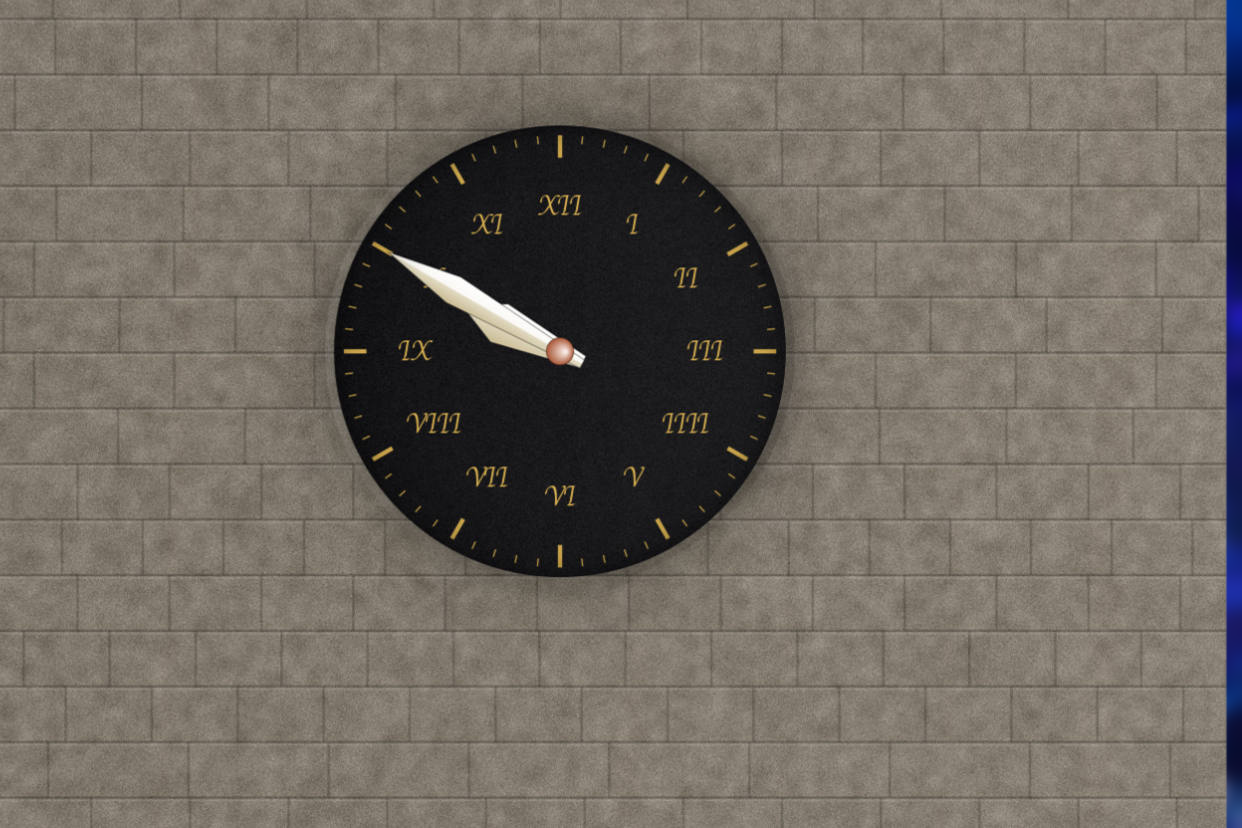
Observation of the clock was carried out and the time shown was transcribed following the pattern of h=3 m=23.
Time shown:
h=9 m=50
